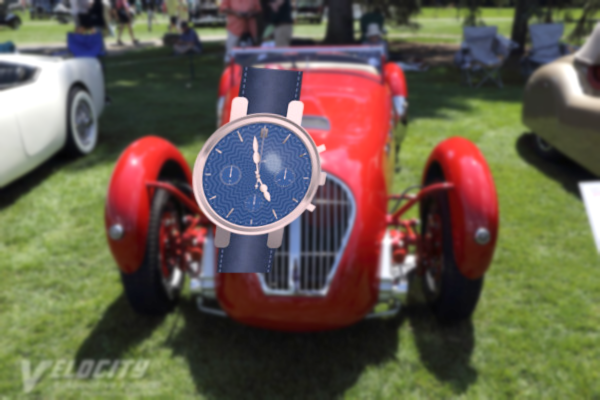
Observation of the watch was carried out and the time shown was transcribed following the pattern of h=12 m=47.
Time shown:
h=4 m=58
